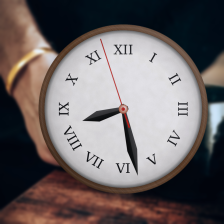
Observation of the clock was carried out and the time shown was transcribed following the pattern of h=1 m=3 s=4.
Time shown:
h=8 m=27 s=57
